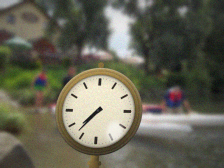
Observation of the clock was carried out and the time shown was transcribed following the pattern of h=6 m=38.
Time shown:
h=7 m=37
